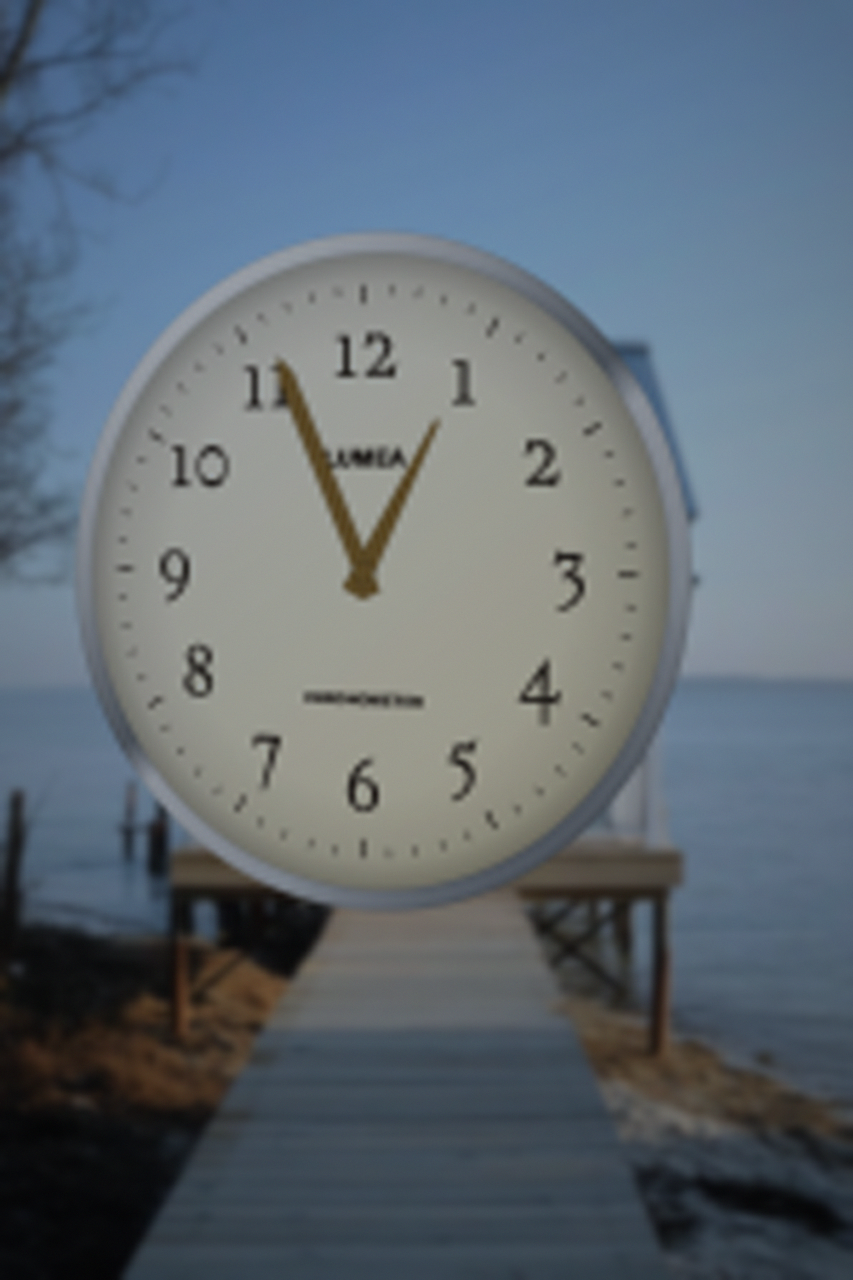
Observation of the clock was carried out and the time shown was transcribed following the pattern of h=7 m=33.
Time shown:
h=12 m=56
